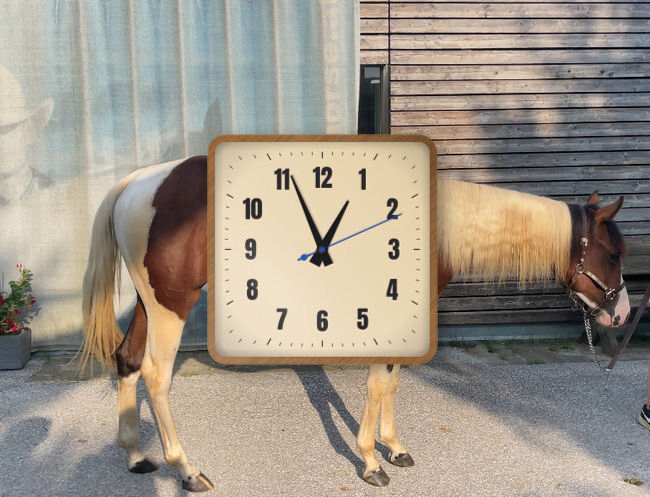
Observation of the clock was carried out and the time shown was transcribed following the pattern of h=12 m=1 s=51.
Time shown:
h=12 m=56 s=11
